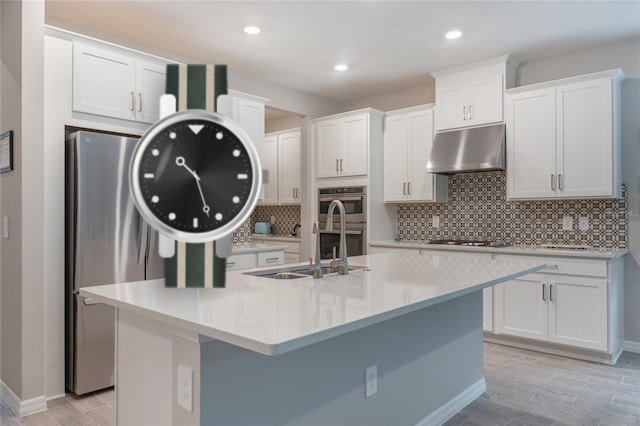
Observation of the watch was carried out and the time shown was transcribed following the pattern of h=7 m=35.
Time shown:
h=10 m=27
